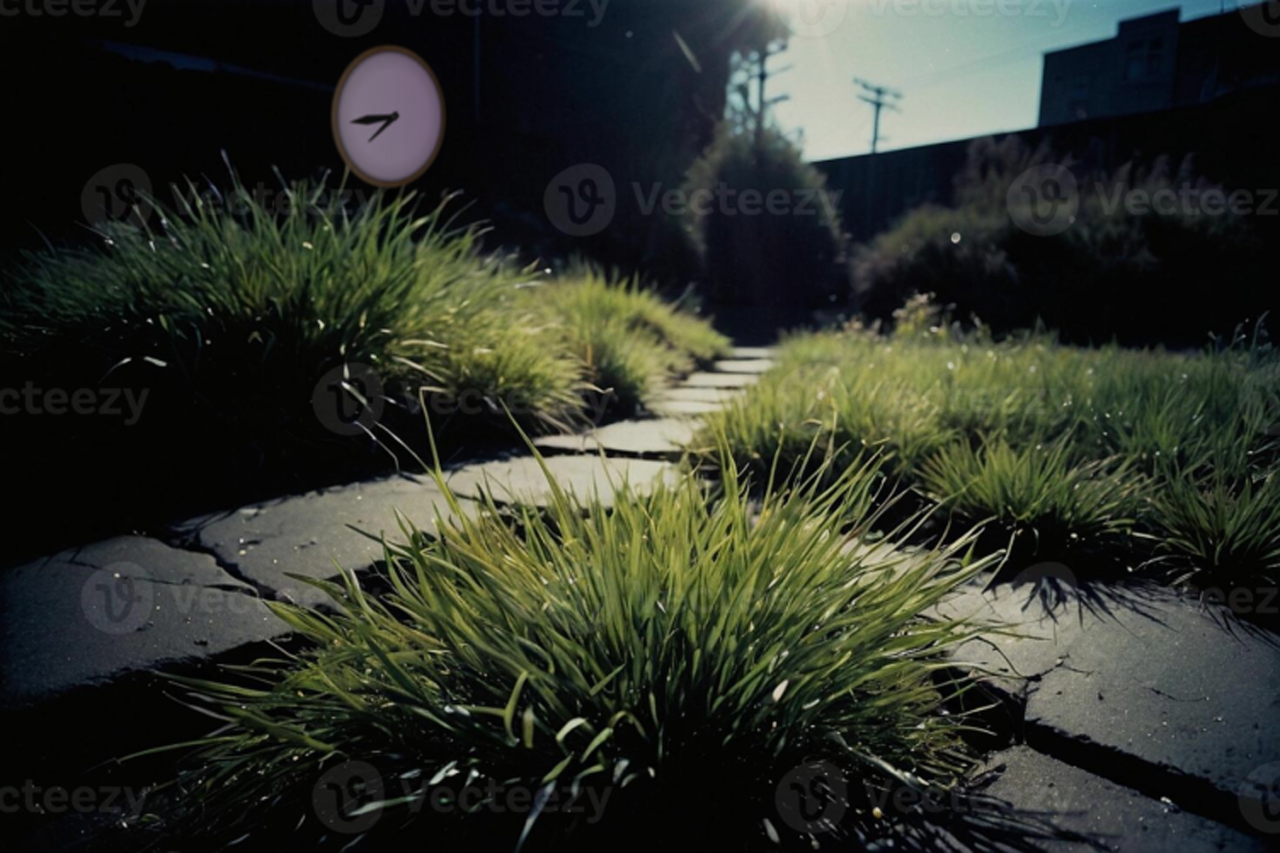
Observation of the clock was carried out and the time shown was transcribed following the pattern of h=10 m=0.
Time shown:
h=7 m=44
